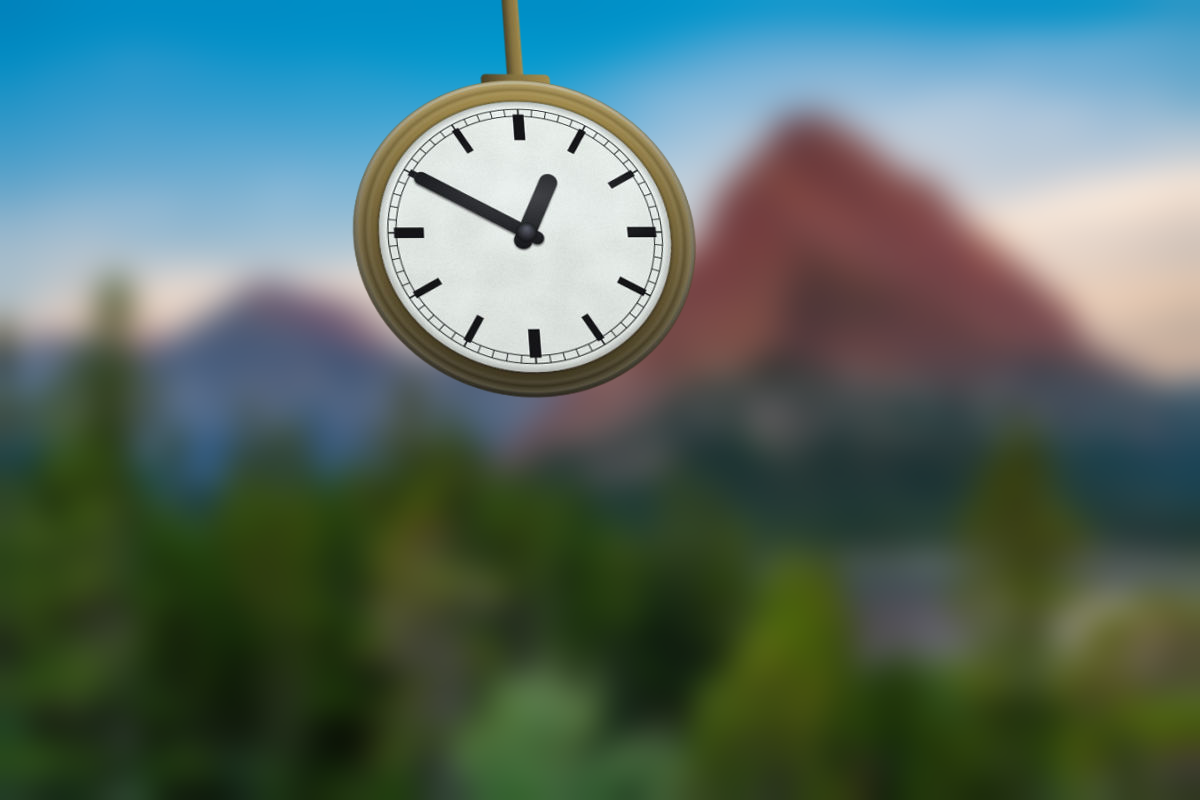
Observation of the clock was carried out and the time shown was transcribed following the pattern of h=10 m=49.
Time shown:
h=12 m=50
